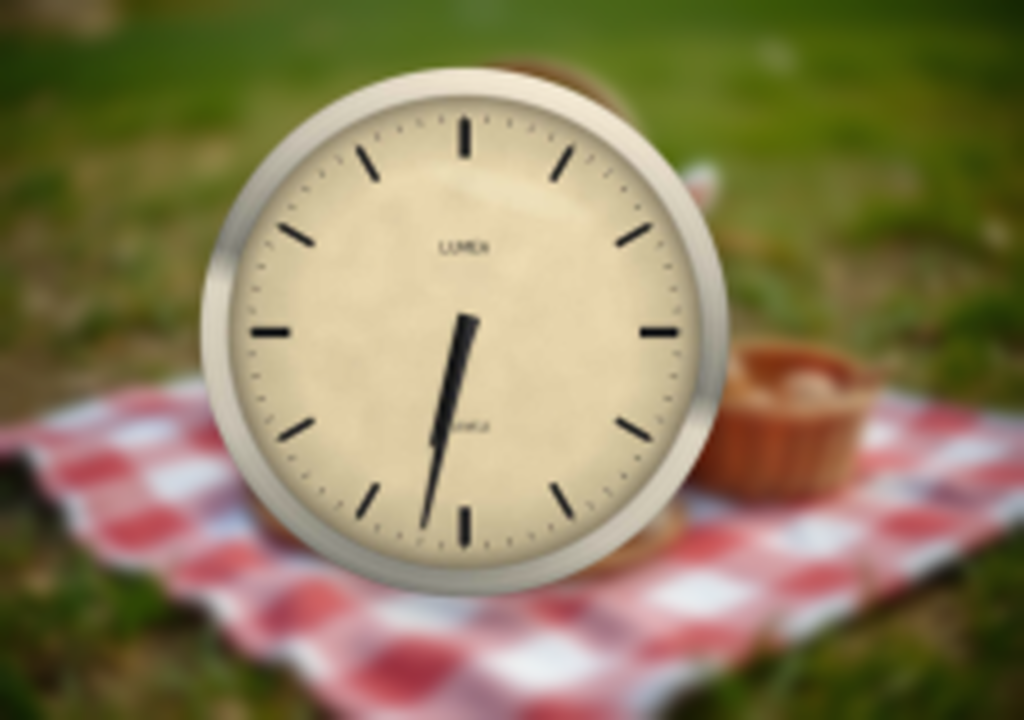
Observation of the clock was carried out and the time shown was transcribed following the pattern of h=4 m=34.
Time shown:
h=6 m=32
